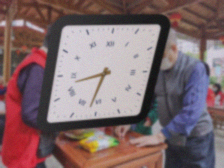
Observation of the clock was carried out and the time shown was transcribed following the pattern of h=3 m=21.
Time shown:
h=8 m=32
